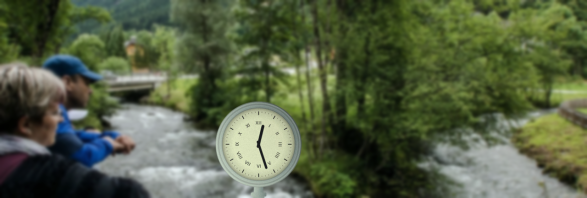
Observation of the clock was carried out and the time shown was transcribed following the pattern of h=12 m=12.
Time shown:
h=12 m=27
